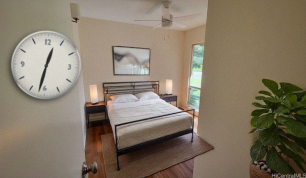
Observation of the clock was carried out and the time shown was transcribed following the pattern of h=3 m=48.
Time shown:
h=12 m=32
